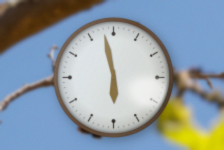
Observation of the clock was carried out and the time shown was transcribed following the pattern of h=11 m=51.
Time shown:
h=5 m=58
